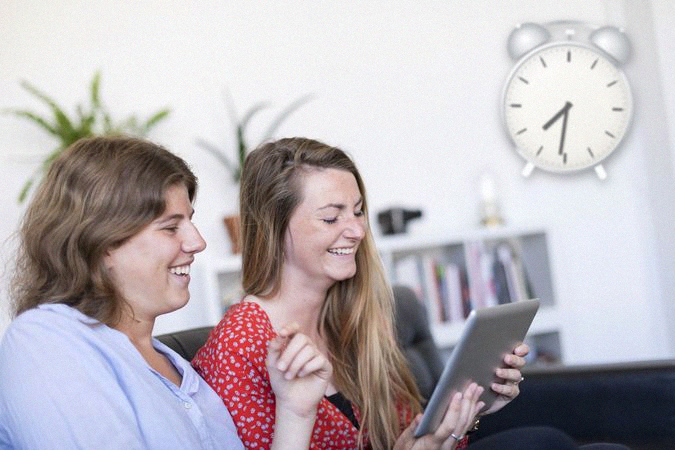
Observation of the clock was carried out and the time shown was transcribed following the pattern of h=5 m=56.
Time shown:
h=7 m=31
